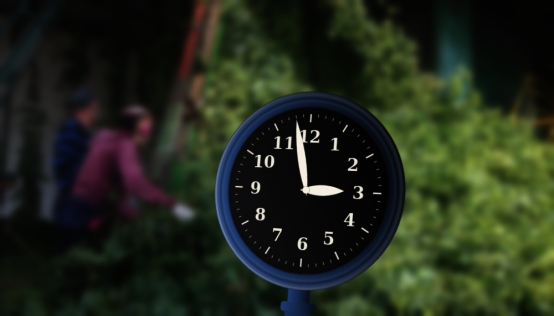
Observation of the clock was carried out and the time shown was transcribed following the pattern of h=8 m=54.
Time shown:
h=2 m=58
